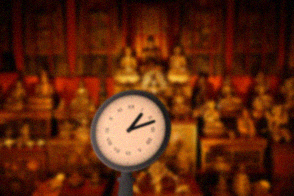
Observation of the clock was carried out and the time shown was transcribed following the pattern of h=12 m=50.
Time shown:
h=1 m=12
